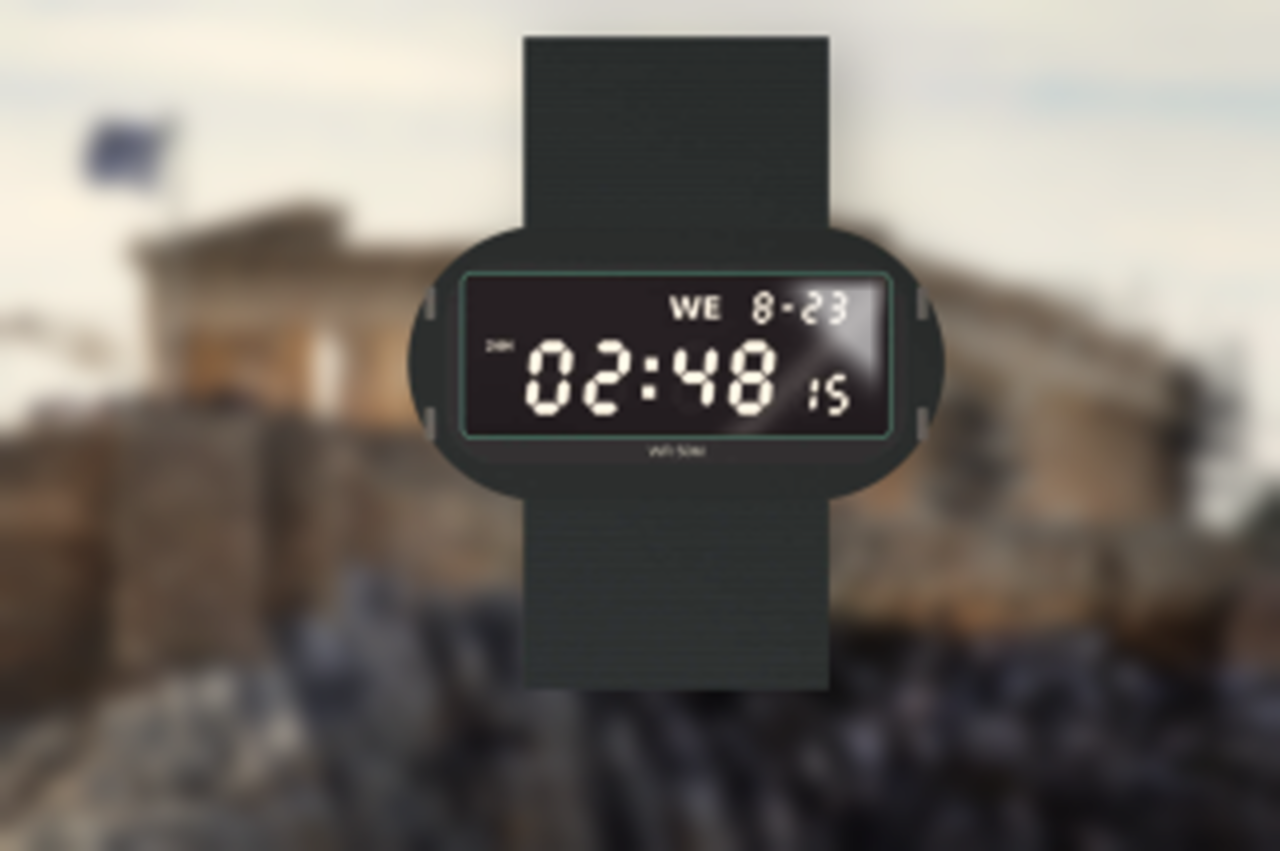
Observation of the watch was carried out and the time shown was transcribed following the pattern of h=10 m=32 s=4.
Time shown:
h=2 m=48 s=15
